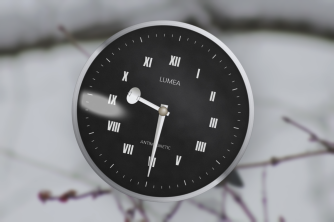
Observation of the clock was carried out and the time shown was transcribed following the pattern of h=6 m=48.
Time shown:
h=9 m=30
